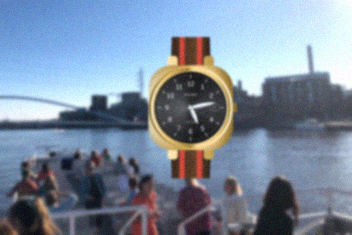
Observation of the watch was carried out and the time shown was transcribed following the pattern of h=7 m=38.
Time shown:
h=5 m=13
